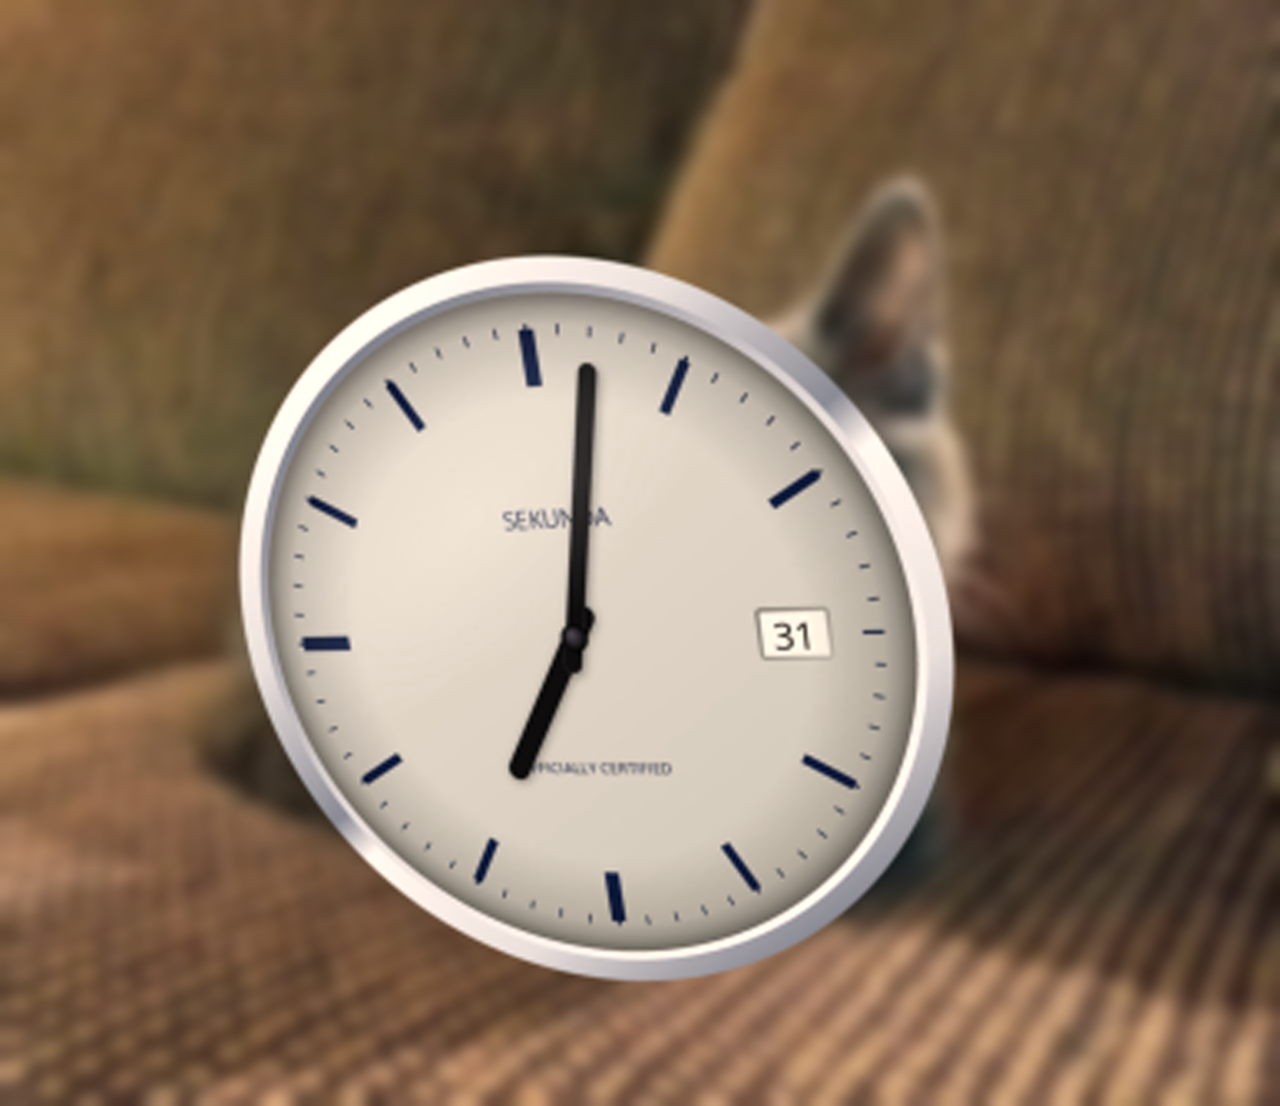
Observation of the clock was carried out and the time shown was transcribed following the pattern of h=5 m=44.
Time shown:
h=7 m=2
